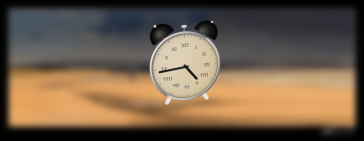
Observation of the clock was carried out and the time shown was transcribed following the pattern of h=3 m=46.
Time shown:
h=4 m=44
